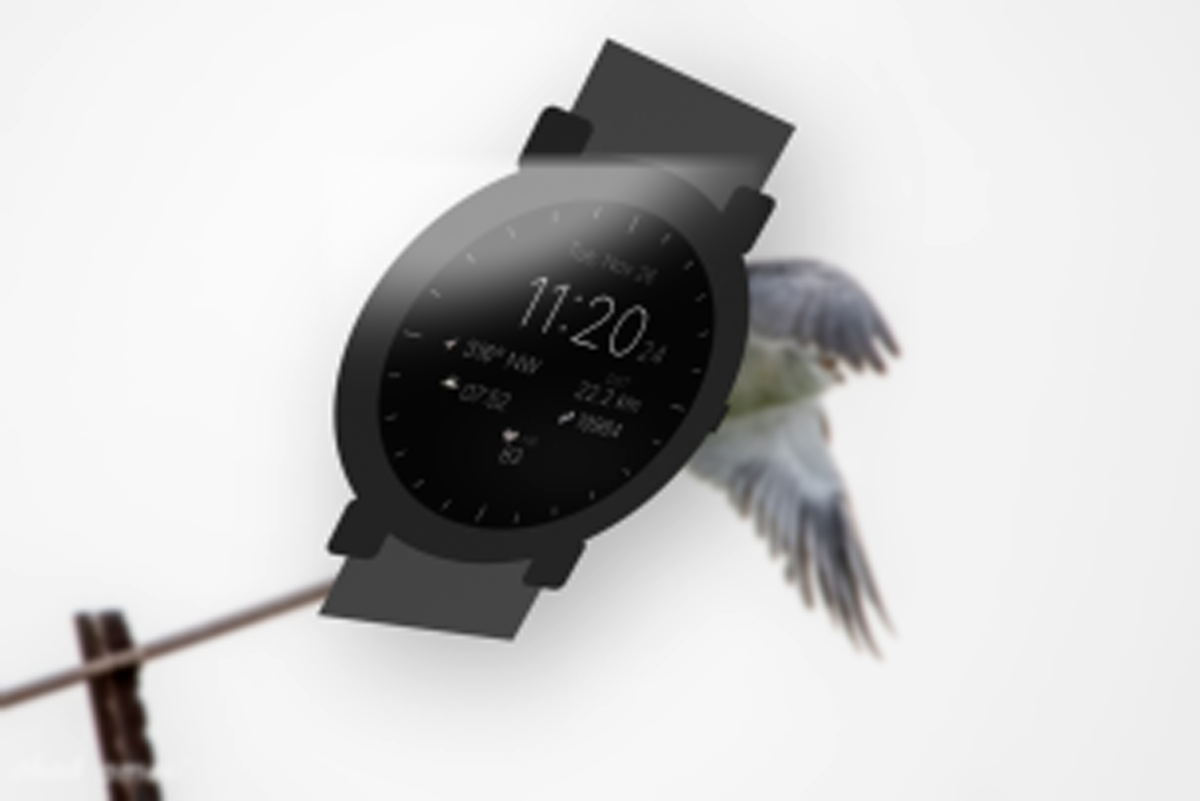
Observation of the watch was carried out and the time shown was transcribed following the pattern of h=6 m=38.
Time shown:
h=11 m=20
